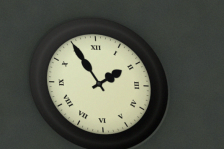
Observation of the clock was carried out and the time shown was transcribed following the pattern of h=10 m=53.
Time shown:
h=1 m=55
